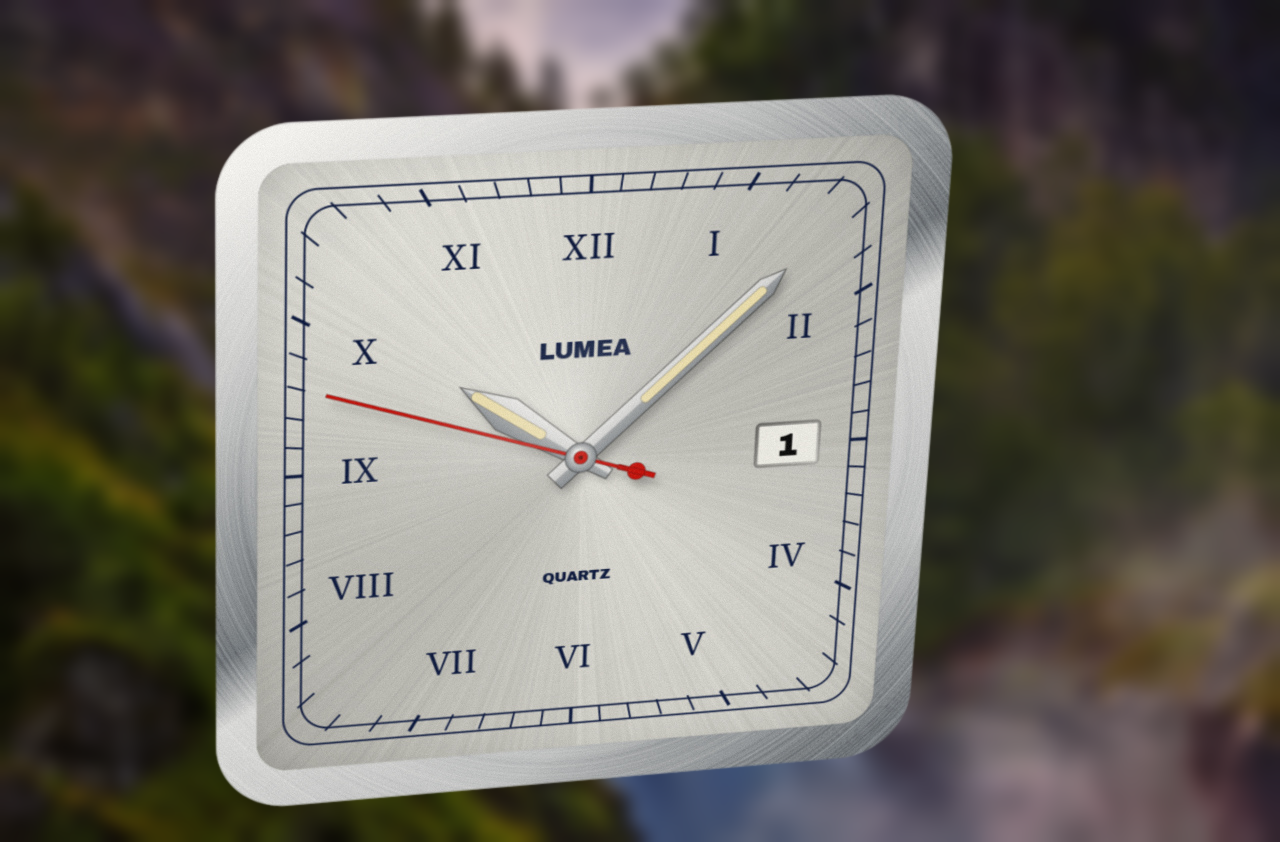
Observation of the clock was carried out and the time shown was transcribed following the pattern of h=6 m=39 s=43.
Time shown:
h=10 m=7 s=48
